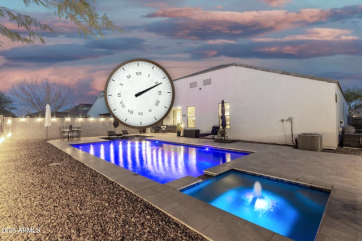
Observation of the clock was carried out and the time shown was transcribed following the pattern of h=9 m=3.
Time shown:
h=2 m=11
